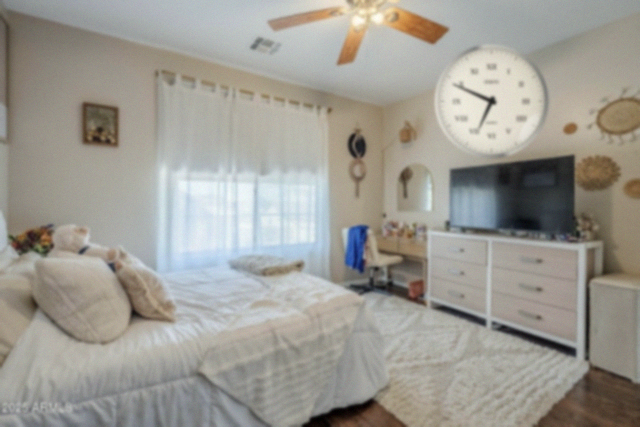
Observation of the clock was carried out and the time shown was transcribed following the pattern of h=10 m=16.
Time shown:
h=6 m=49
